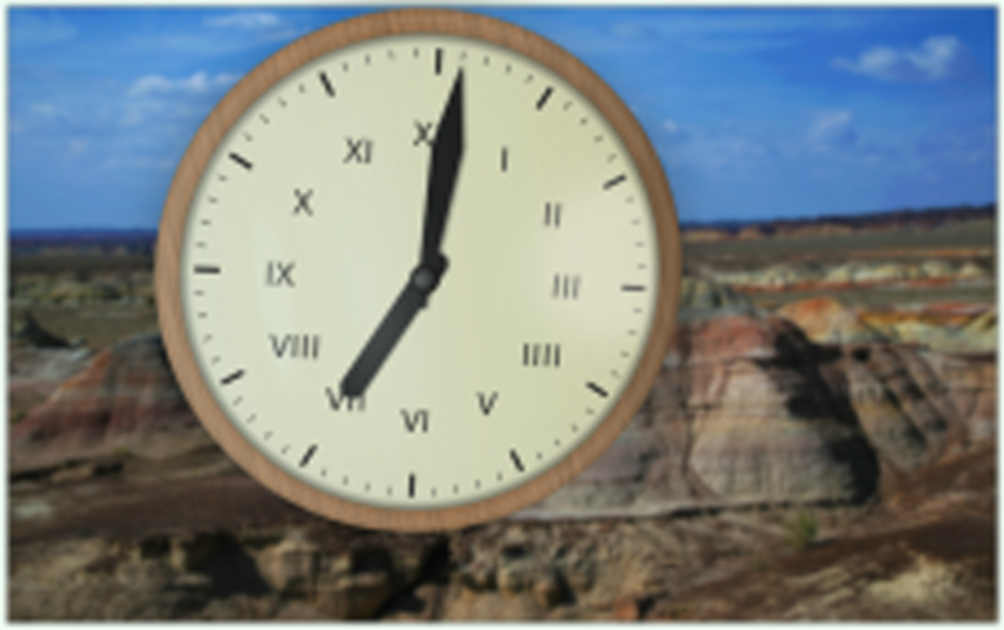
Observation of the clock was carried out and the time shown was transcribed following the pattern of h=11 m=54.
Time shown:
h=7 m=1
